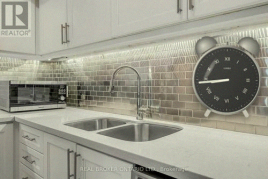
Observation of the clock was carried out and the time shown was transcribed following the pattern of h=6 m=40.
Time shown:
h=8 m=44
